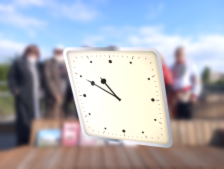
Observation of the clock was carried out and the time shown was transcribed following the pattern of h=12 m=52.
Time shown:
h=10 m=50
